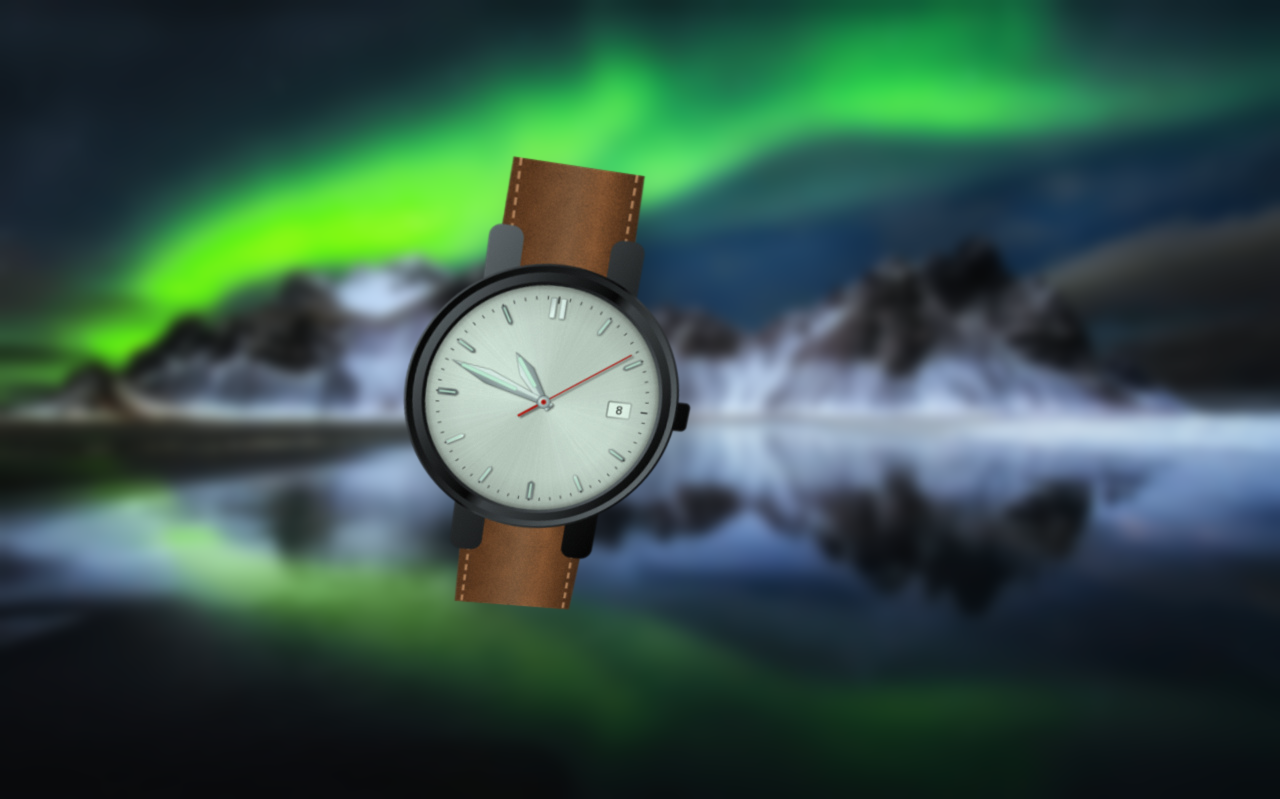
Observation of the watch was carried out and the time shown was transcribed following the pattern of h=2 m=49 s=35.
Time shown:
h=10 m=48 s=9
